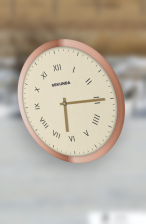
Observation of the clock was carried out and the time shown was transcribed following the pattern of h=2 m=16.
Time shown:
h=6 m=15
